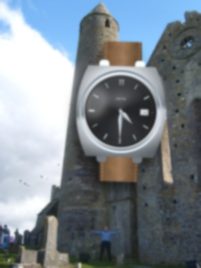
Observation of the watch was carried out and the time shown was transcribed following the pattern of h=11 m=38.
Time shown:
h=4 m=30
